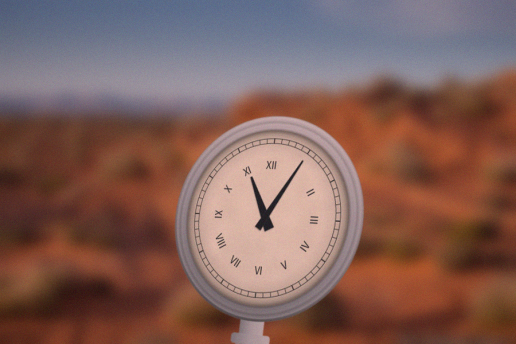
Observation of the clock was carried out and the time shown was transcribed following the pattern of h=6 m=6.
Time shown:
h=11 m=5
